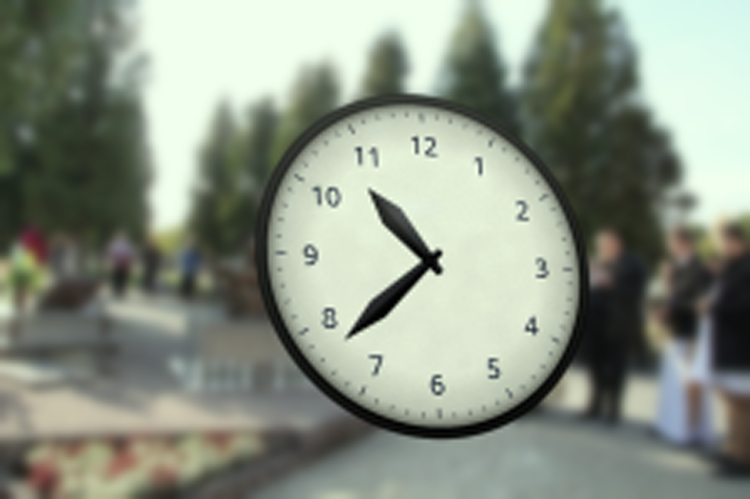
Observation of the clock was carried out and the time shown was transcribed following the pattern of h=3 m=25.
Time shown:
h=10 m=38
